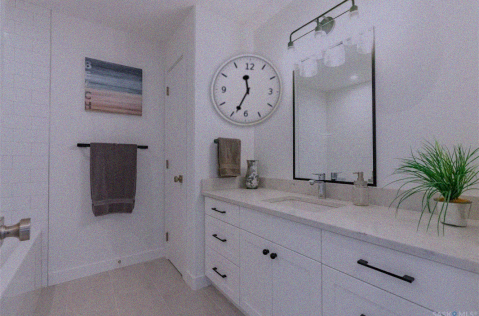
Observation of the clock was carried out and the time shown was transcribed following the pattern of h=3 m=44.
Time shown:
h=11 m=34
